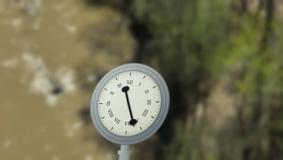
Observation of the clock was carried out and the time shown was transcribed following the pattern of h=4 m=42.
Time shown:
h=11 m=27
